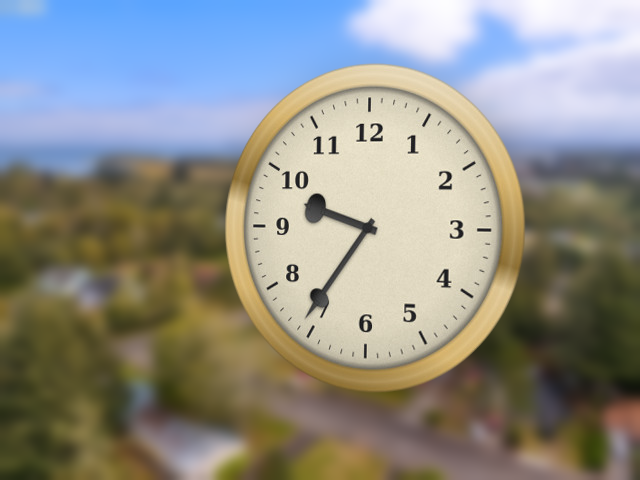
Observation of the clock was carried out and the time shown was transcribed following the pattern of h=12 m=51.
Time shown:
h=9 m=36
